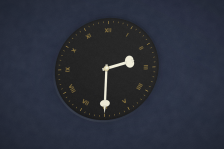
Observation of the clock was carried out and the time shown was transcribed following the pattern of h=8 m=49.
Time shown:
h=2 m=30
